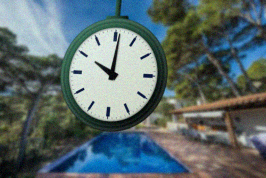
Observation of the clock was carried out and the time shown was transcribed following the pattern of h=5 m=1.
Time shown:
h=10 m=1
